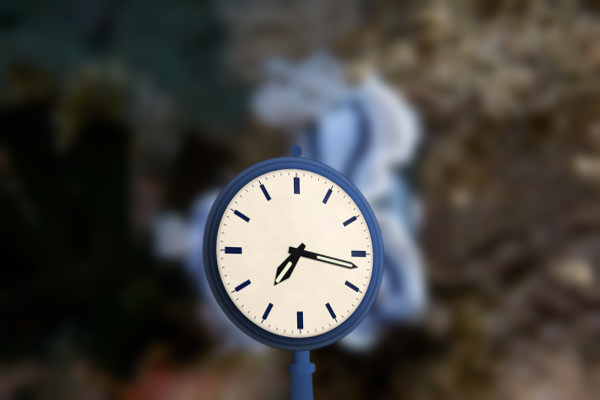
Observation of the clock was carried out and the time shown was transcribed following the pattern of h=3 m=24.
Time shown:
h=7 m=17
